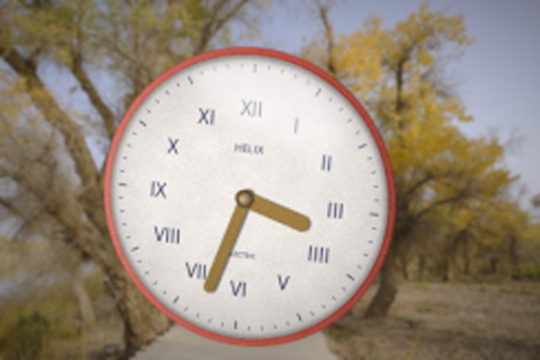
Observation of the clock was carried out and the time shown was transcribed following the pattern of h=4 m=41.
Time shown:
h=3 m=33
